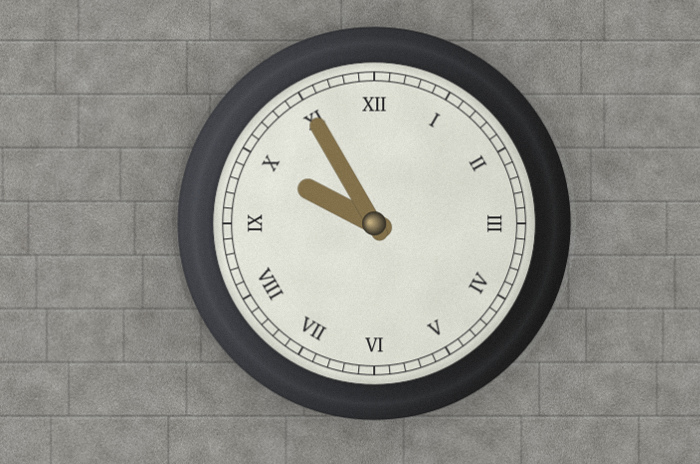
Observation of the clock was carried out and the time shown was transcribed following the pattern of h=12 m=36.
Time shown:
h=9 m=55
